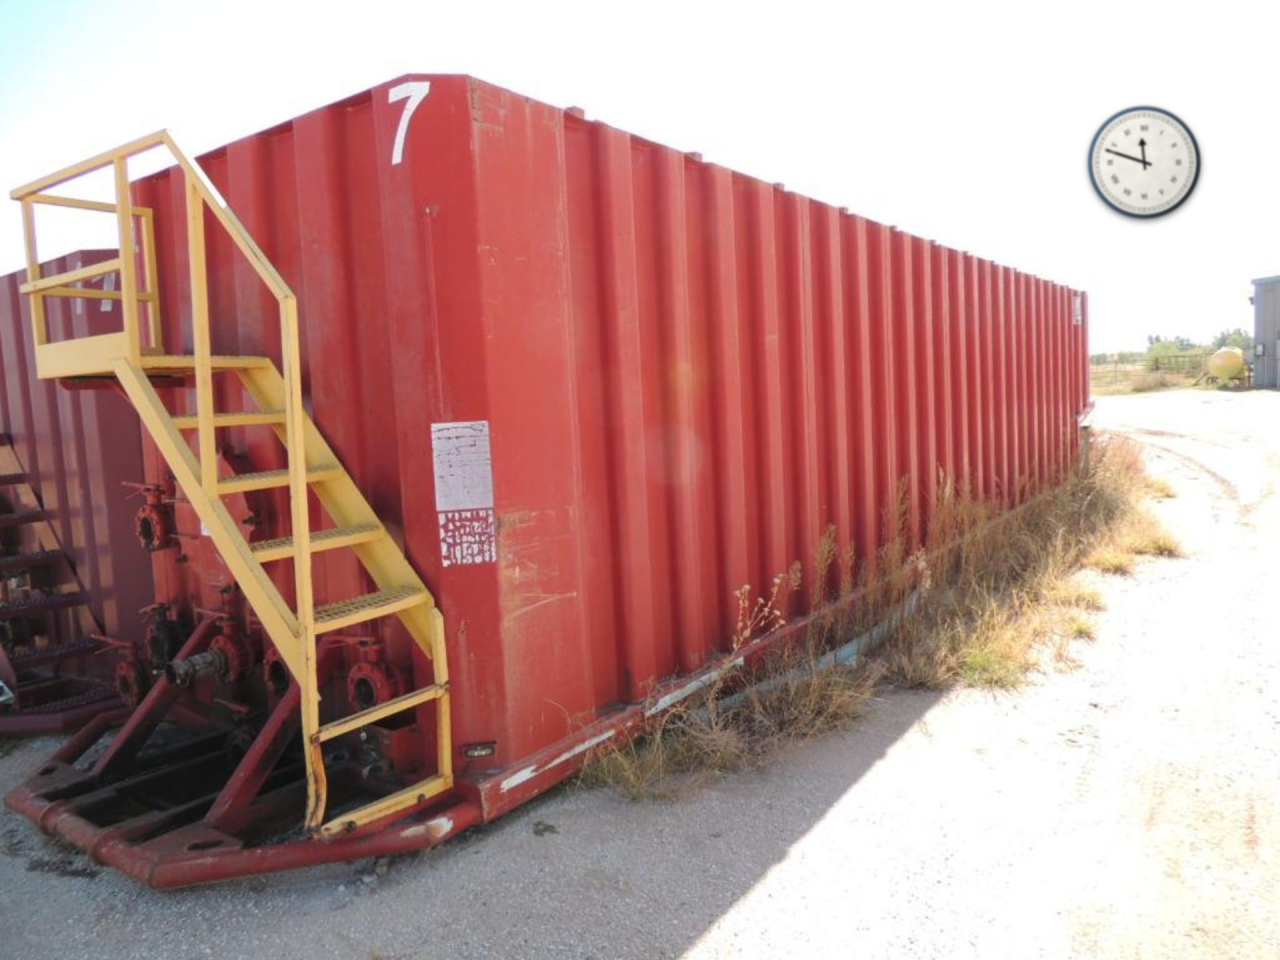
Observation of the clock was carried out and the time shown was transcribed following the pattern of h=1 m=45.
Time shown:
h=11 m=48
